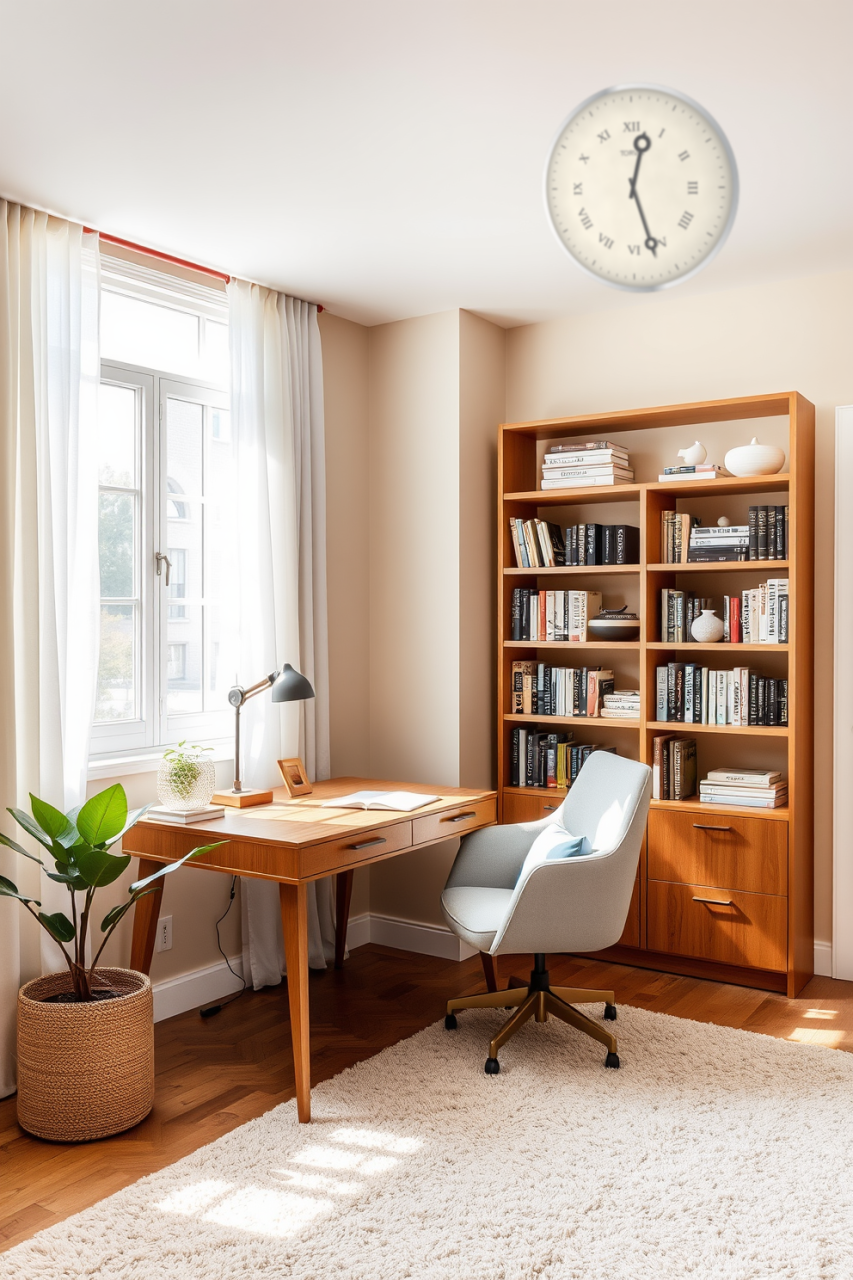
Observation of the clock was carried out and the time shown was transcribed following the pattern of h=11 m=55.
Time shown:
h=12 m=27
